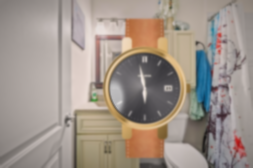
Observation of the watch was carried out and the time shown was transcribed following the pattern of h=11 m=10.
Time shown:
h=5 m=58
